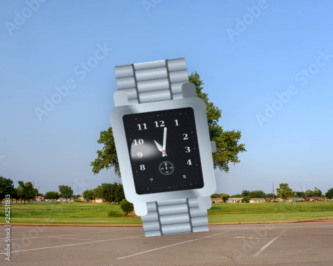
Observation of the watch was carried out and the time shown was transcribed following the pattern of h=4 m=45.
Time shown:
h=11 m=2
